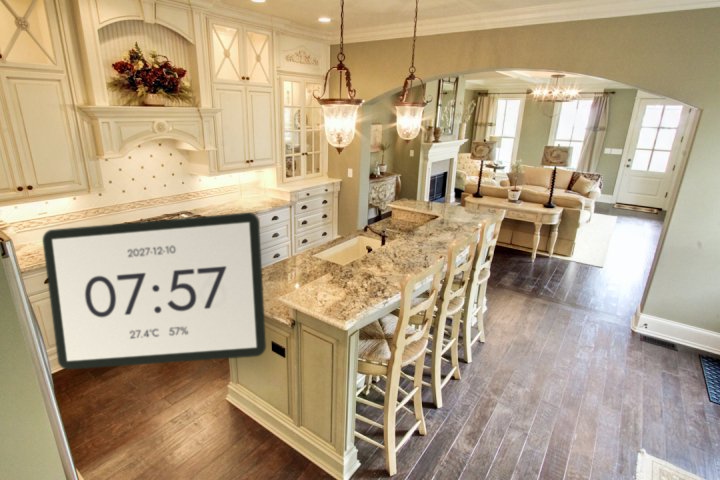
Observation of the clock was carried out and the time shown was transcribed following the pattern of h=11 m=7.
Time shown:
h=7 m=57
